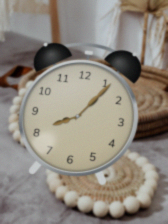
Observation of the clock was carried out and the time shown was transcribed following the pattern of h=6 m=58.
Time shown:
h=8 m=6
